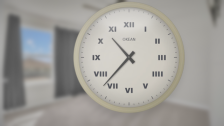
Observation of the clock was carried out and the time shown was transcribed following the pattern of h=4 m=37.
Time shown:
h=10 m=37
